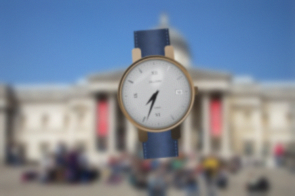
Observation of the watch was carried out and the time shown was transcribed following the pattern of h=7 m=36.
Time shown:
h=7 m=34
